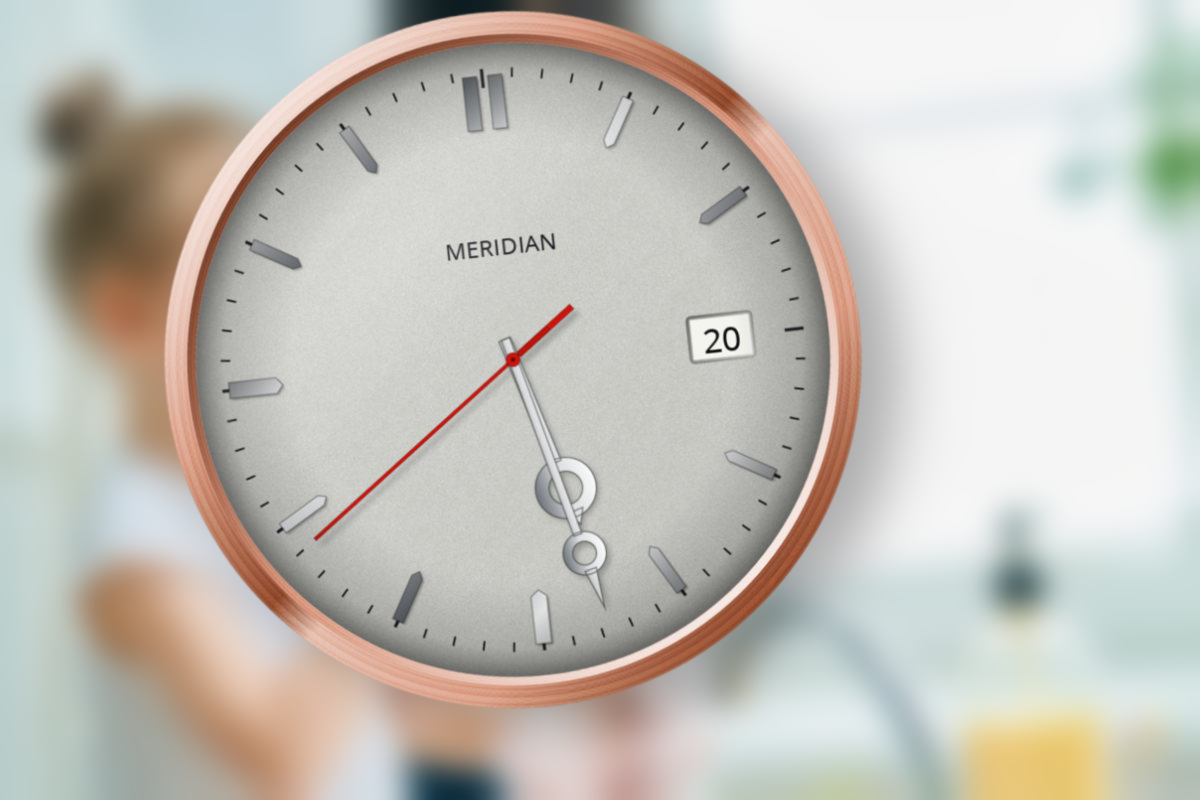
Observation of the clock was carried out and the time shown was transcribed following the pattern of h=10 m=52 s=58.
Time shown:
h=5 m=27 s=39
